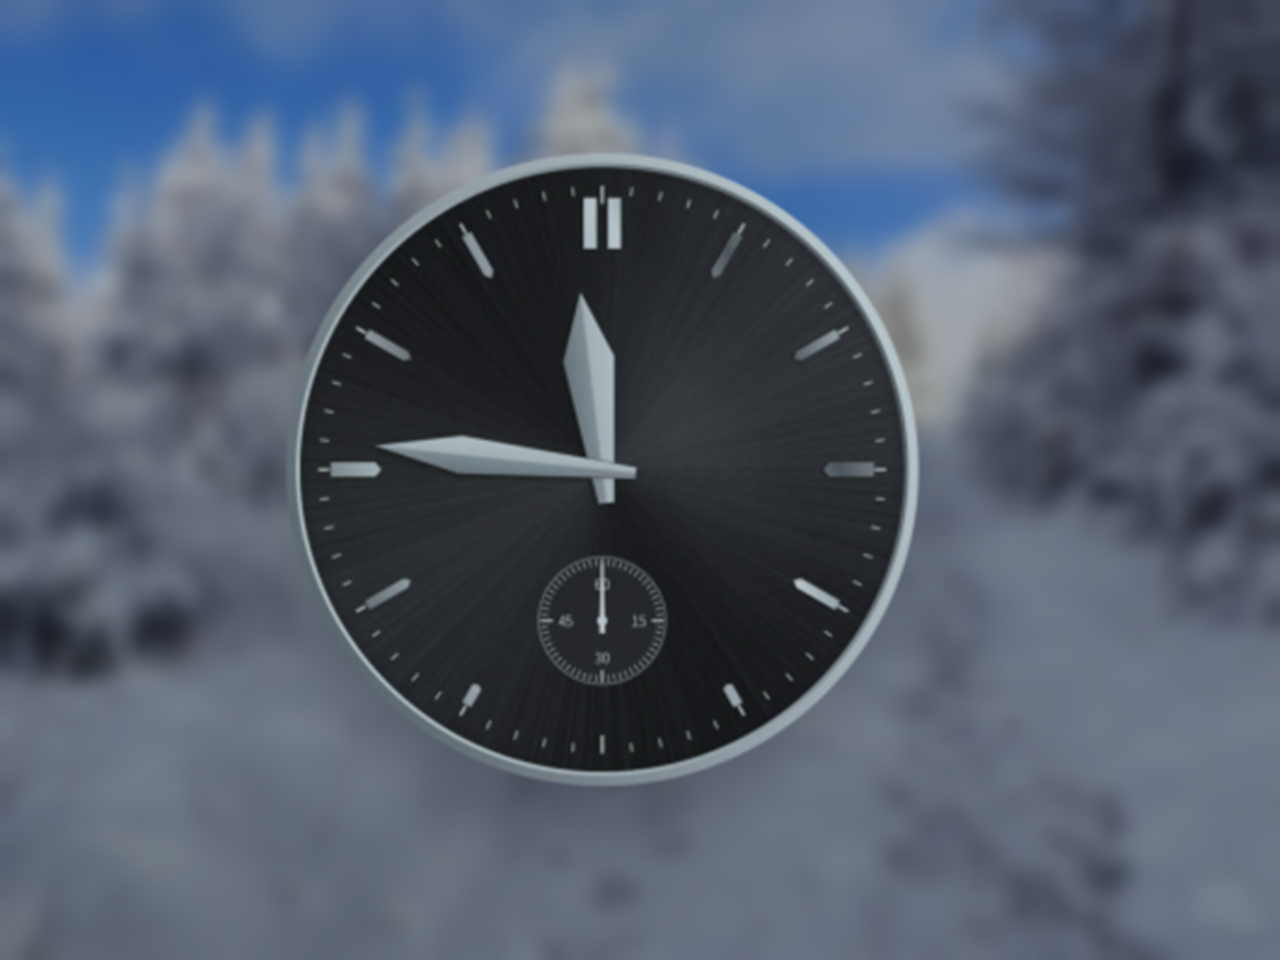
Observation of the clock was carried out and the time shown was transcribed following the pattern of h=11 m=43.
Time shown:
h=11 m=46
